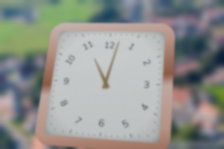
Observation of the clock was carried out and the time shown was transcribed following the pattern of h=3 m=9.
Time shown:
h=11 m=2
